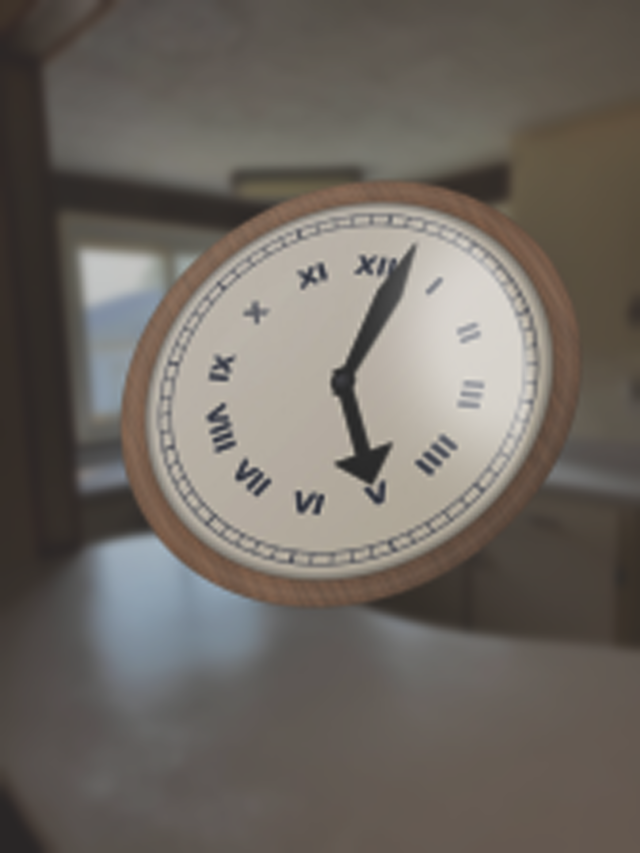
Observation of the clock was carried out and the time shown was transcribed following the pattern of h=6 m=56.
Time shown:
h=5 m=2
